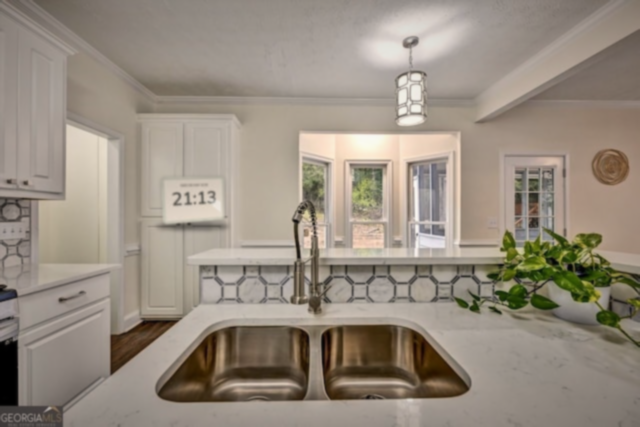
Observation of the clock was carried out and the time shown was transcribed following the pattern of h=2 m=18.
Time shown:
h=21 m=13
